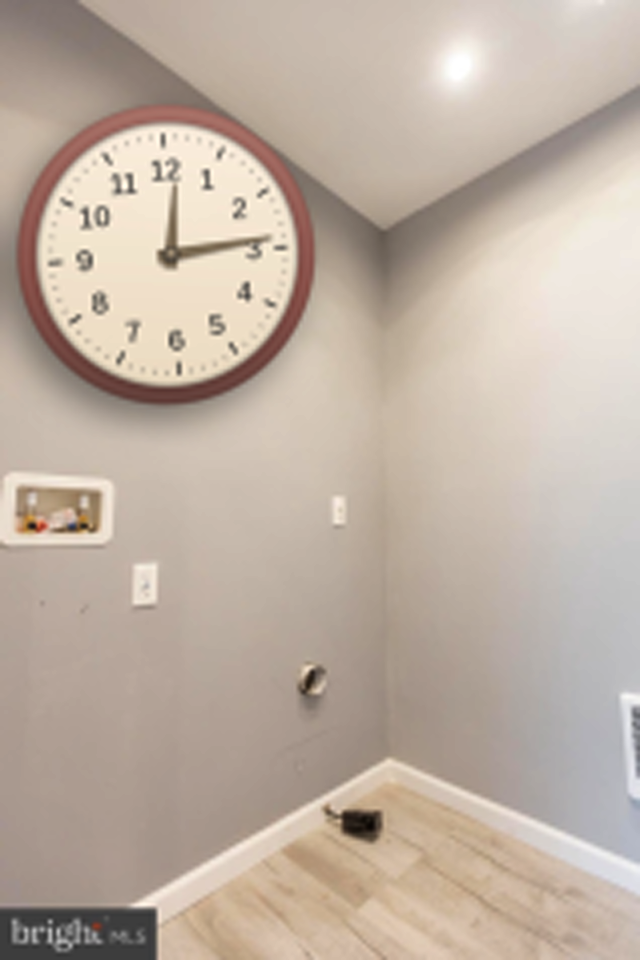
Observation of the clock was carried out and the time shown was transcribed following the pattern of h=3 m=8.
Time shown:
h=12 m=14
